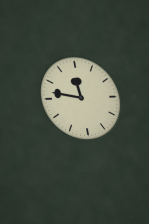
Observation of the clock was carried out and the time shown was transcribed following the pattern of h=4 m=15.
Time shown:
h=11 m=47
